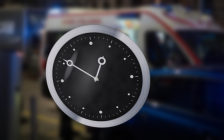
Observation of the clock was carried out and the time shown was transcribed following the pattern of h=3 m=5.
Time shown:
h=12 m=51
